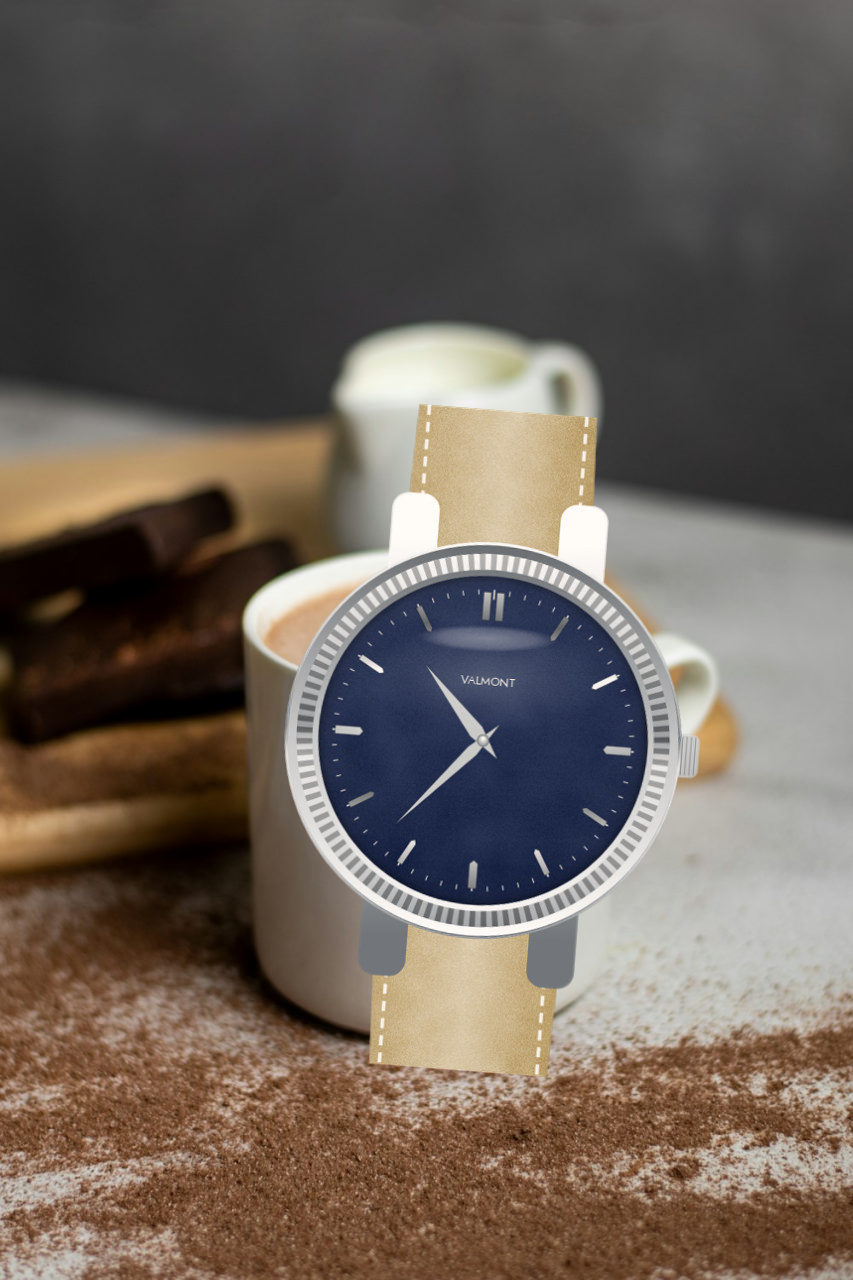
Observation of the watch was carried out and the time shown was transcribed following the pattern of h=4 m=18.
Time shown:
h=10 m=37
